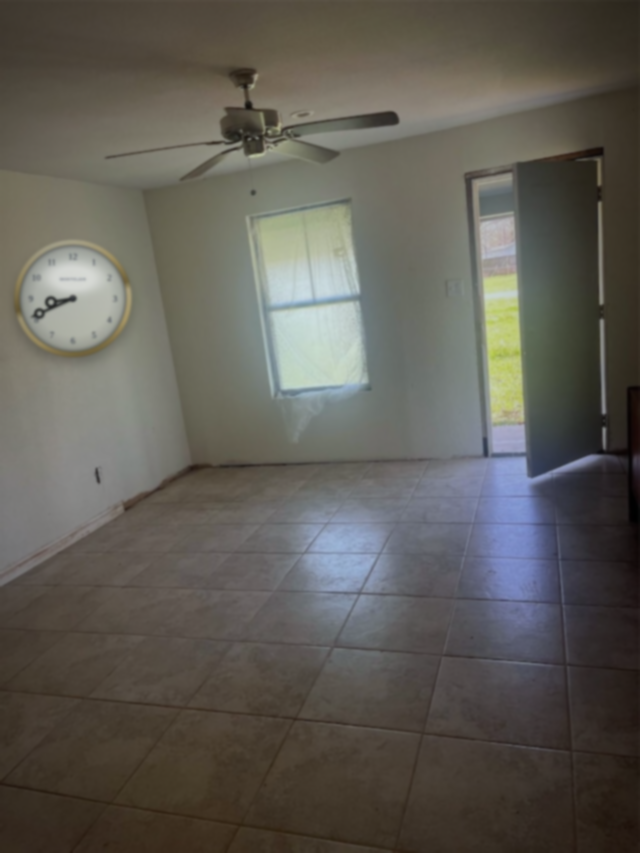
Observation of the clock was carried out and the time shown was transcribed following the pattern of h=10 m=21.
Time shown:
h=8 m=41
